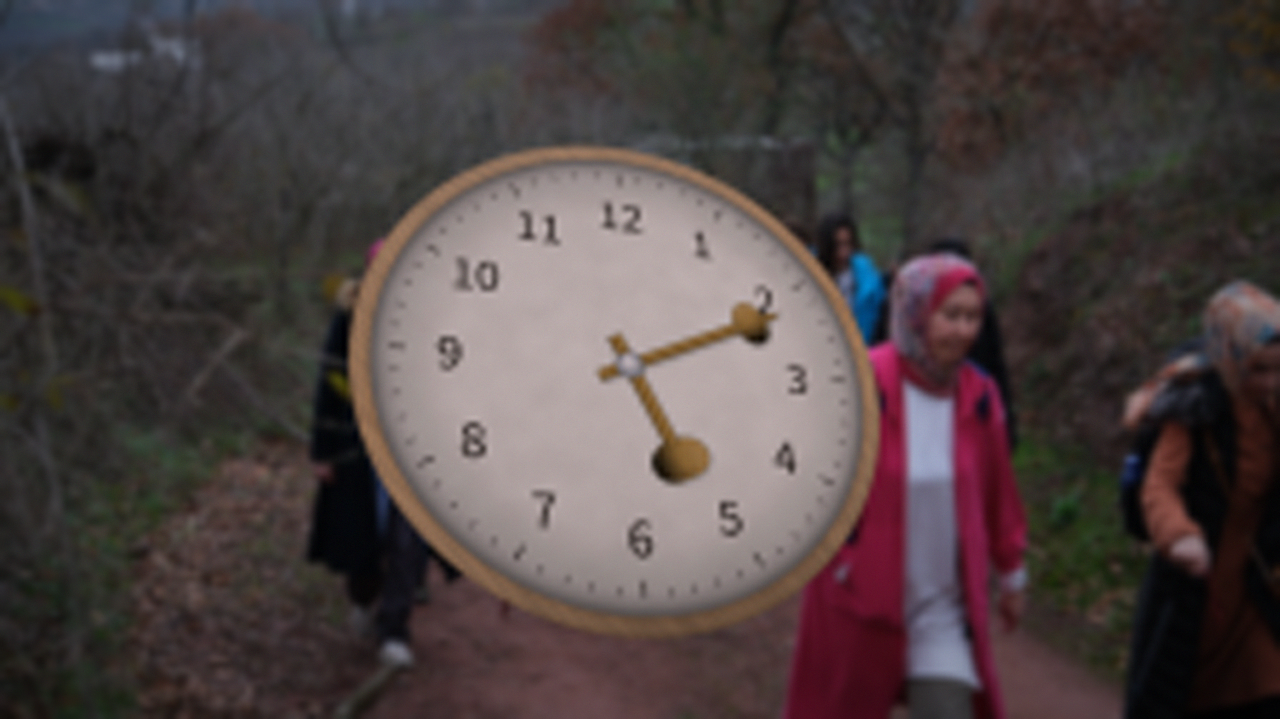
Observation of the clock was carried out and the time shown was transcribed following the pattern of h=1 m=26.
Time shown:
h=5 m=11
